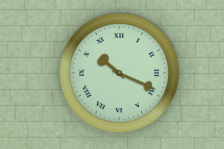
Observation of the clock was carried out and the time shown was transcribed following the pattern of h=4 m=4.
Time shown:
h=10 m=19
